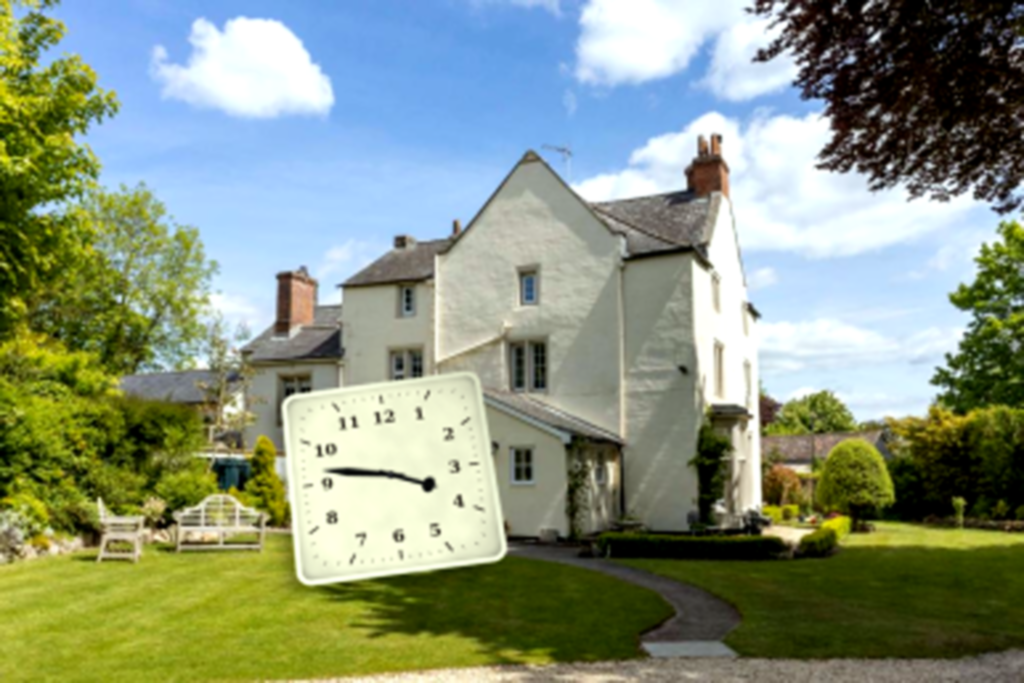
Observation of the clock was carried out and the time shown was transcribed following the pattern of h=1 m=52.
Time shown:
h=3 m=47
